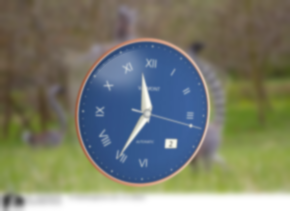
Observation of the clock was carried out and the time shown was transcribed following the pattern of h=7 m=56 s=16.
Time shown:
h=11 m=35 s=17
